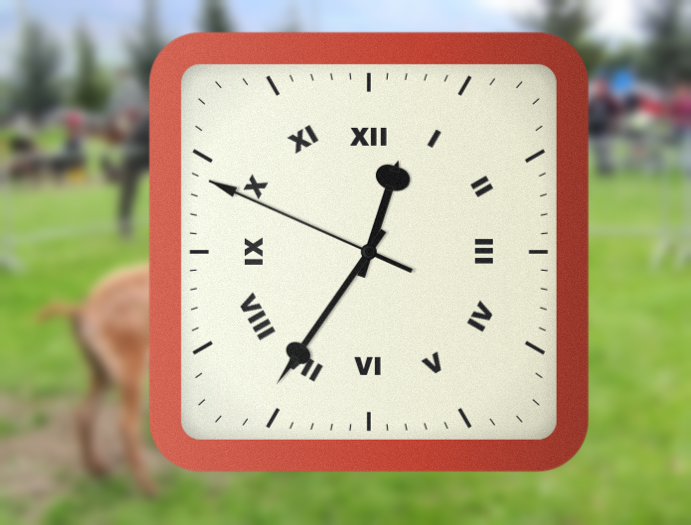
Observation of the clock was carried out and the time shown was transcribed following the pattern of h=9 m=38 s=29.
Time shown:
h=12 m=35 s=49
